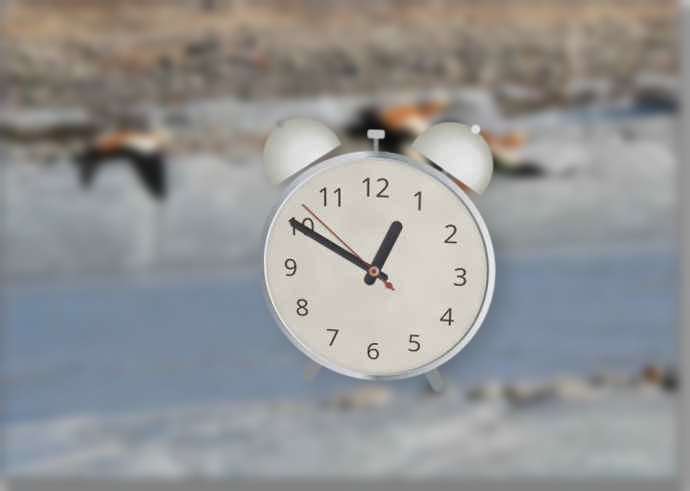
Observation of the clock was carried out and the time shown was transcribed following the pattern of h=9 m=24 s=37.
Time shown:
h=12 m=49 s=52
